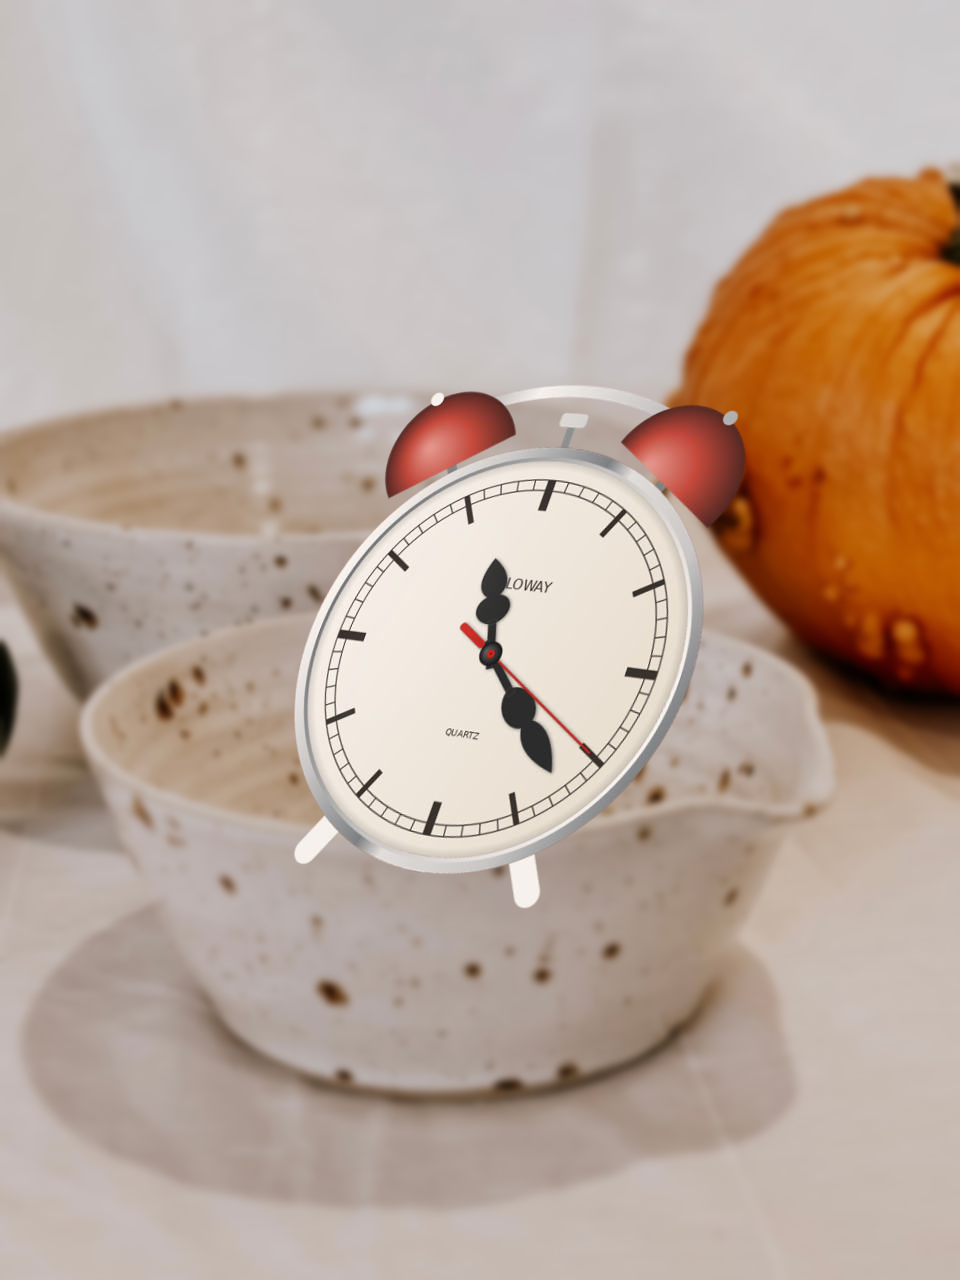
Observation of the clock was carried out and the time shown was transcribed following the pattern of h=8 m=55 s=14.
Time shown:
h=11 m=22 s=20
